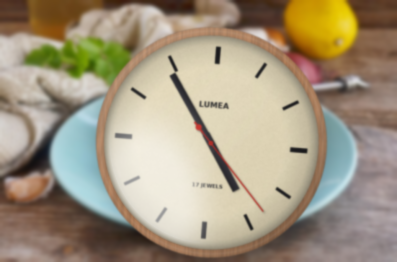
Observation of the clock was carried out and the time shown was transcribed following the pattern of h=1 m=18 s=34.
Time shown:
h=4 m=54 s=23
